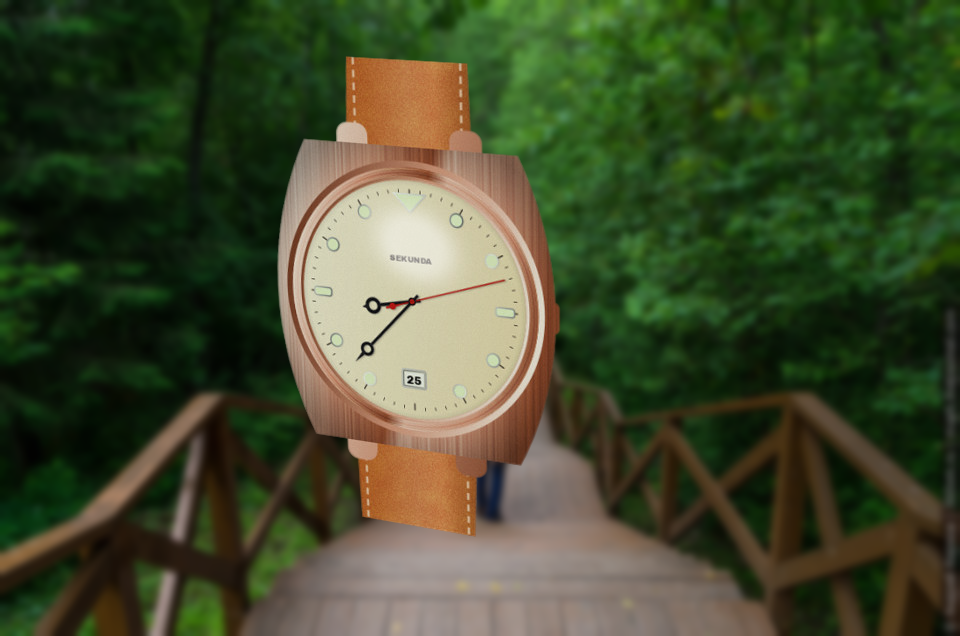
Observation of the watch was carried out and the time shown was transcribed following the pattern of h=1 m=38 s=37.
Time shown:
h=8 m=37 s=12
